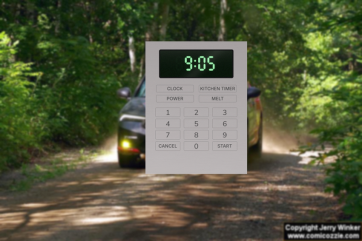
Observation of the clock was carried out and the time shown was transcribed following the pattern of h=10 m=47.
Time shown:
h=9 m=5
